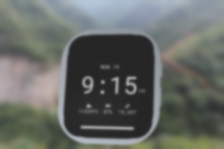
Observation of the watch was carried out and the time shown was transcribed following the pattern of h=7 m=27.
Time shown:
h=9 m=15
